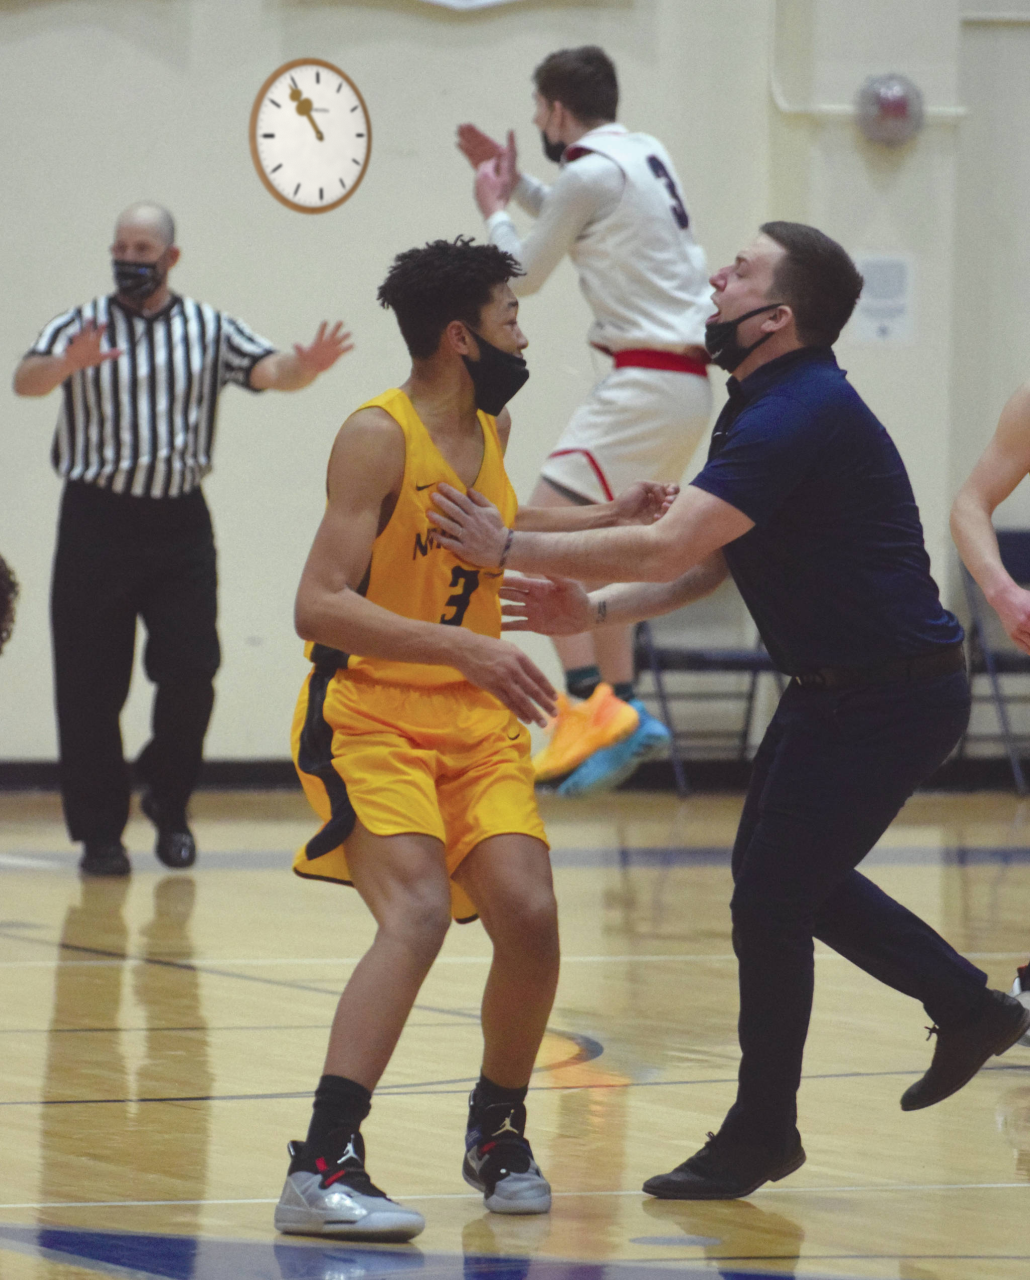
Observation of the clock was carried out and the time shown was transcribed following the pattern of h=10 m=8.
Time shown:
h=10 m=54
